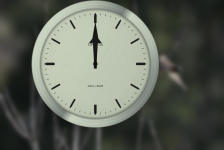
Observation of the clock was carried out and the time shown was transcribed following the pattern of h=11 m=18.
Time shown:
h=12 m=0
